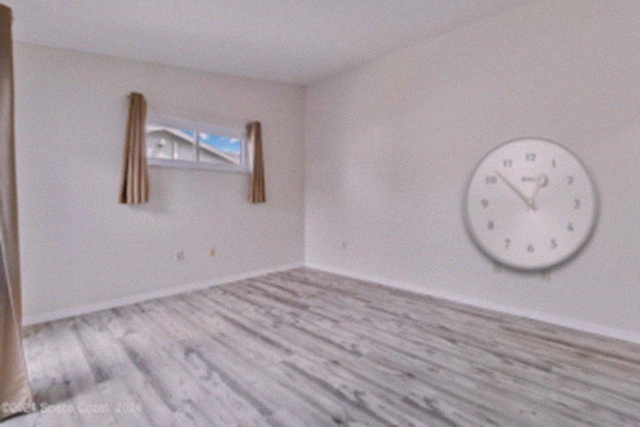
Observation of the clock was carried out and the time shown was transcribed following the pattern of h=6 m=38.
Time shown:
h=12 m=52
